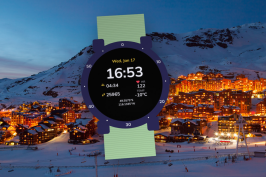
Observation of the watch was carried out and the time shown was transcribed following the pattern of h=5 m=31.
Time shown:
h=16 m=53
